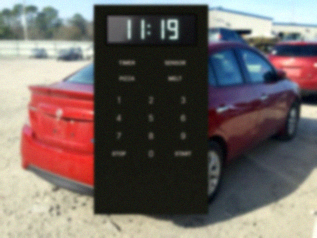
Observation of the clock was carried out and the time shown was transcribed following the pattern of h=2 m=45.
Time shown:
h=11 m=19
